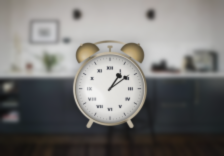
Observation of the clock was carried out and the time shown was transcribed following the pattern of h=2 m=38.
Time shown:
h=1 m=9
